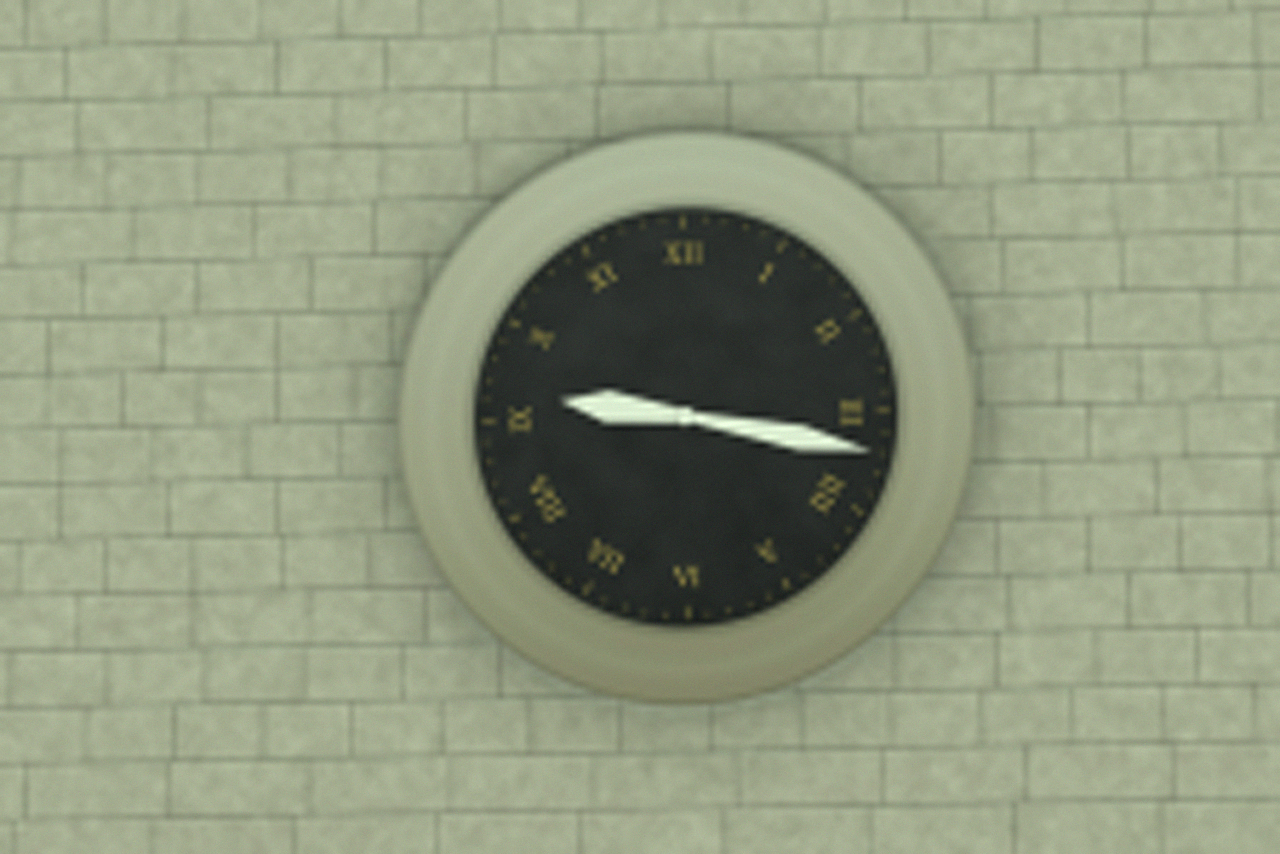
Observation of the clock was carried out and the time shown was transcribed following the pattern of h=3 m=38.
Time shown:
h=9 m=17
